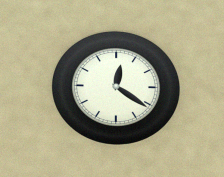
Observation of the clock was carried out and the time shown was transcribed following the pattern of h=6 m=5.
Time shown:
h=12 m=21
